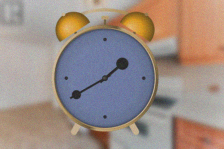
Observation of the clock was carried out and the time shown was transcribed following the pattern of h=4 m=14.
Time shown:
h=1 m=40
